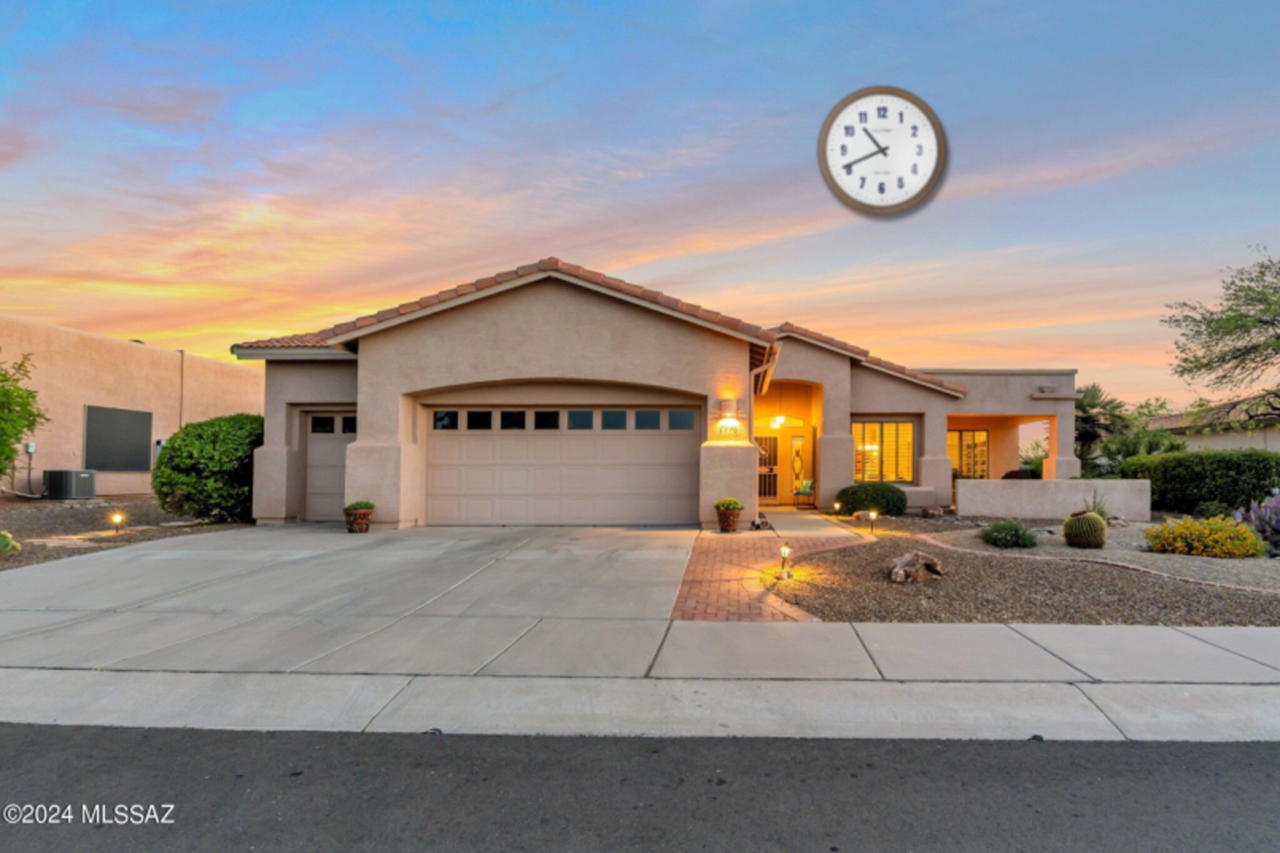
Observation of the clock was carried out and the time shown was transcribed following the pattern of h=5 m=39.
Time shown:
h=10 m=41
